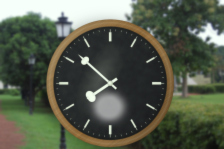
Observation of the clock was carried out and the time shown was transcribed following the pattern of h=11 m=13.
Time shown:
h=7 m=52
